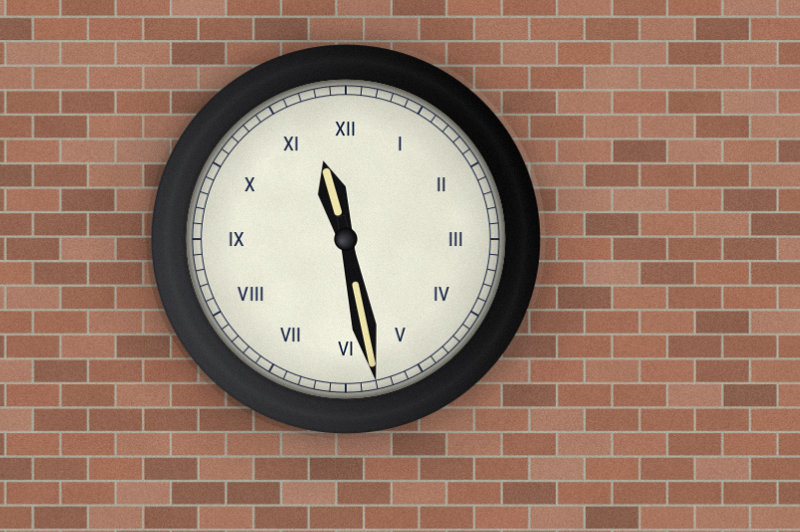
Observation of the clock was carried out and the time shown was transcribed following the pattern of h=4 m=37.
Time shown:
h=11 m=28
